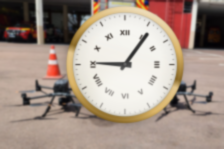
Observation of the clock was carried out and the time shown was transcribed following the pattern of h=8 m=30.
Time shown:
h=9 m=6
